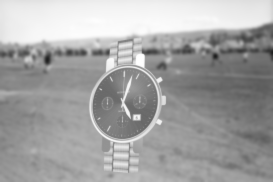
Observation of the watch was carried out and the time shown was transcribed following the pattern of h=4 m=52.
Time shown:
h=5 m=3
